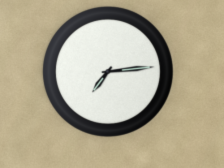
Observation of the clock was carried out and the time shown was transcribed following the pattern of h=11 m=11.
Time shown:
h=7 m=14
